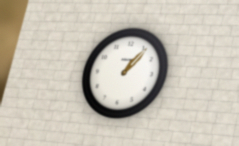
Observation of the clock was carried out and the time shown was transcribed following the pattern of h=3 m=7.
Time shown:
h=1 m=6
